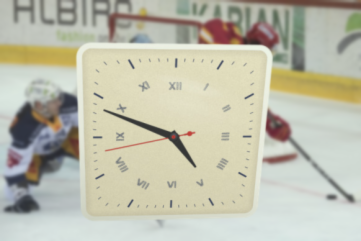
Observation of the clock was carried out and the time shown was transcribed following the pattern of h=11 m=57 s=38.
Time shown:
h=4 m=48 s=43
